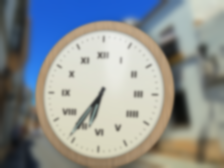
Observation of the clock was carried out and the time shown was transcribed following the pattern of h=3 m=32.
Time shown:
h=6 m=36
